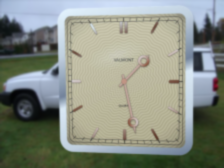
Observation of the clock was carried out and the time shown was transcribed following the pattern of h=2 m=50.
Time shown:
h=1 m=28
